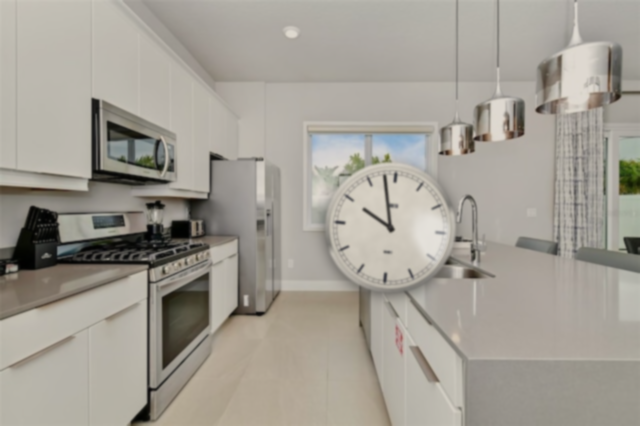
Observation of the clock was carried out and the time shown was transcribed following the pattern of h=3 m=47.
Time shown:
h=9 m=58
